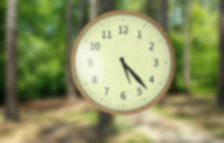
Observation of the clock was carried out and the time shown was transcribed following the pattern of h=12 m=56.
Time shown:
h=5 m=23
